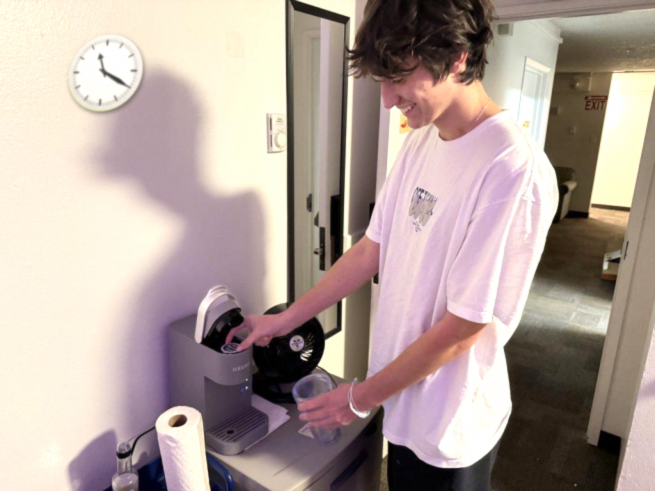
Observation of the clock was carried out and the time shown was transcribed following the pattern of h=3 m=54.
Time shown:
h=11 m=20
